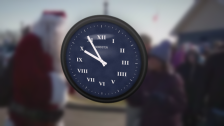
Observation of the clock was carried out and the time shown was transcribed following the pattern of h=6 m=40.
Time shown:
h=9 m=55
